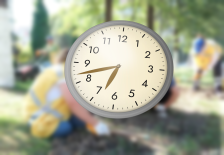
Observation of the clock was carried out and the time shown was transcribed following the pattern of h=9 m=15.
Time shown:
h=6 m=42
